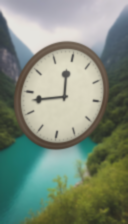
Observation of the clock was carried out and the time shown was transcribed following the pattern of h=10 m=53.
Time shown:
h=11 m=43
